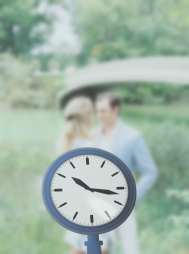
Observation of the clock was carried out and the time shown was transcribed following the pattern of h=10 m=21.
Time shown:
h=10 m=17
